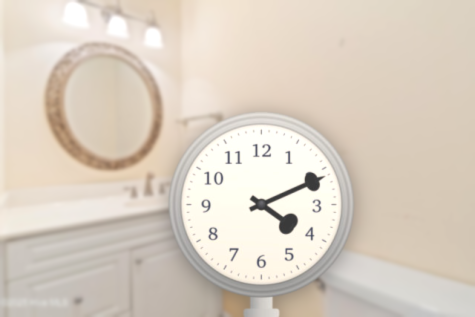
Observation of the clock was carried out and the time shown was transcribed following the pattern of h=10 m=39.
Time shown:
h=4 m=11
